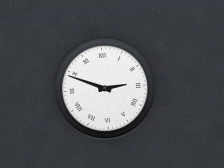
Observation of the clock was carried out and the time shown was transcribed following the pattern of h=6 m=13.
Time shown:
h=2 m=49
